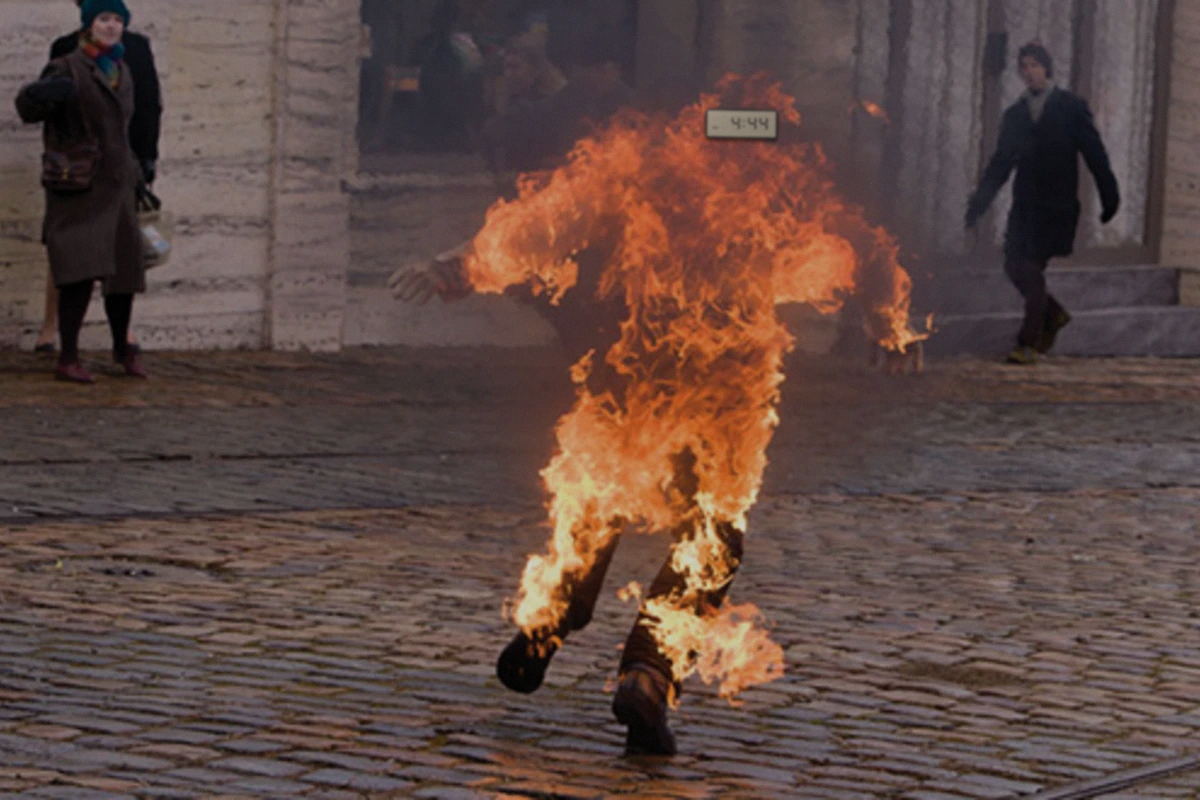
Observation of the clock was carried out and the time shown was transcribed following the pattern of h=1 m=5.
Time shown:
h=4 m=44
